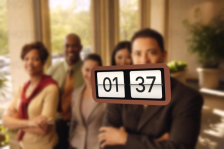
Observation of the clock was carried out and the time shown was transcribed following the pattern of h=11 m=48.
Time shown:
h=1 m=37
